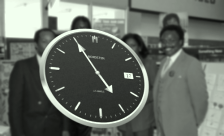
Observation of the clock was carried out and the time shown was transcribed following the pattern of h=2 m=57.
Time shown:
h=4 m=55
